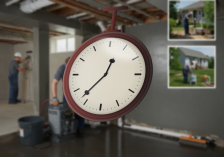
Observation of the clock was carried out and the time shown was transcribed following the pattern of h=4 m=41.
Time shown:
h=12 m=37
